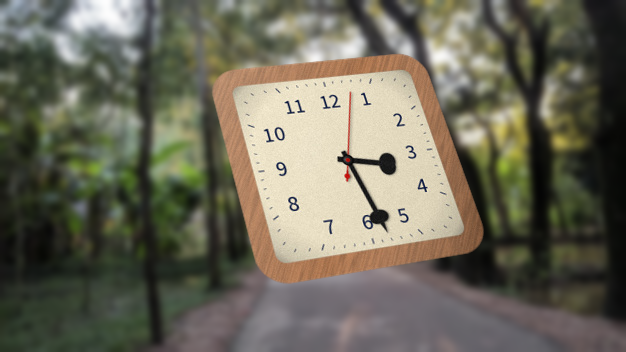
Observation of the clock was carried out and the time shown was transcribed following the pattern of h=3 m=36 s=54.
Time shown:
h=3 m=28 s=3
